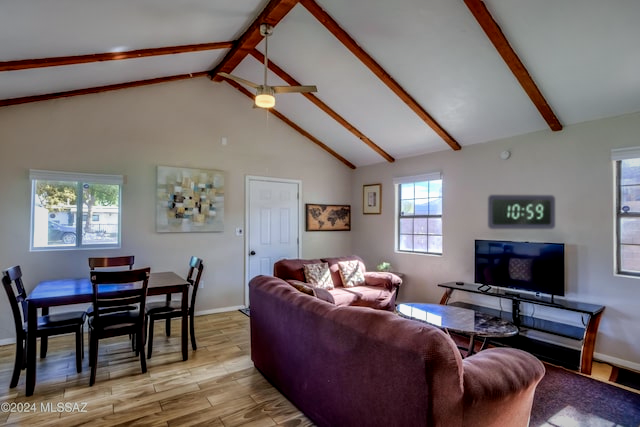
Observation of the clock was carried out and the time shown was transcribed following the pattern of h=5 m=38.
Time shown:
h=10 m=59
